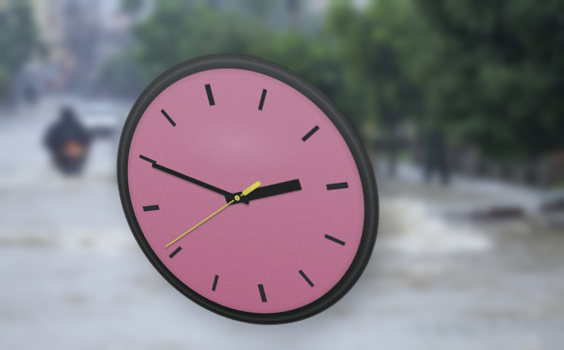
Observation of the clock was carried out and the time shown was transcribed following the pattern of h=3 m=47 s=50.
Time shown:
h=2 m=49 s=41
